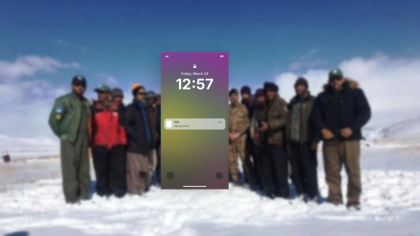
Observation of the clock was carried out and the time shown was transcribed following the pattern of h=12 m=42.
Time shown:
h=12 m=57
